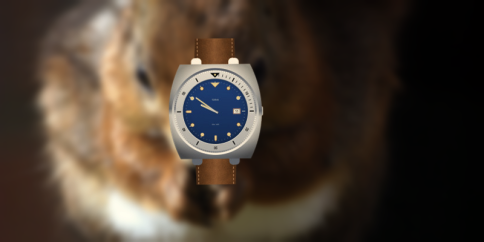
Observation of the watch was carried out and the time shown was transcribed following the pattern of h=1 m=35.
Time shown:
h=9 m=51
